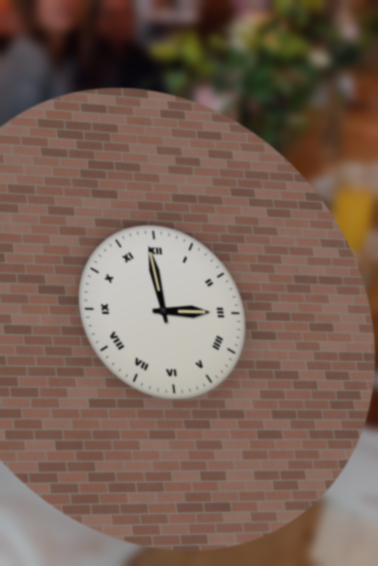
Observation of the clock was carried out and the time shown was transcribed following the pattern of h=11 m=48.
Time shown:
h=2 m=59
